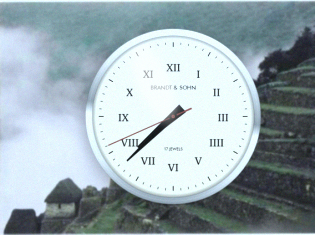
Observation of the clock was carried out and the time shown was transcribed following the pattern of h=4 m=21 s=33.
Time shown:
h=7 m=37 s=41
